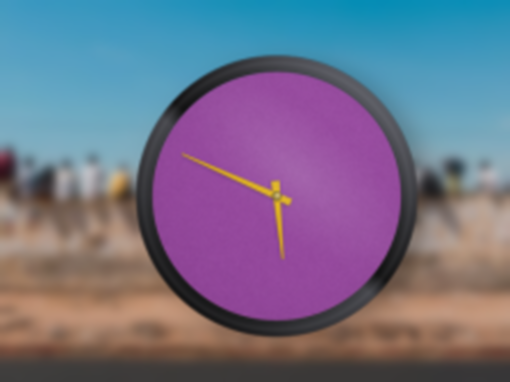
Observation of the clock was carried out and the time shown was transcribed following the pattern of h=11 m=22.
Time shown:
h=5 m=49
